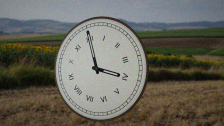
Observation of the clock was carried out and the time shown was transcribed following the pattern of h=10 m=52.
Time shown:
h=4 m=0
